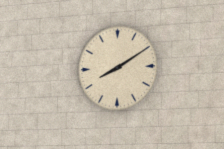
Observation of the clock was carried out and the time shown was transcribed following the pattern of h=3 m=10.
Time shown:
h=8 m=10
